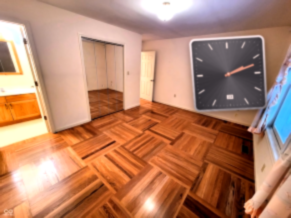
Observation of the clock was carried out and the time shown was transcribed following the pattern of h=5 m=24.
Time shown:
h=2 m=12
